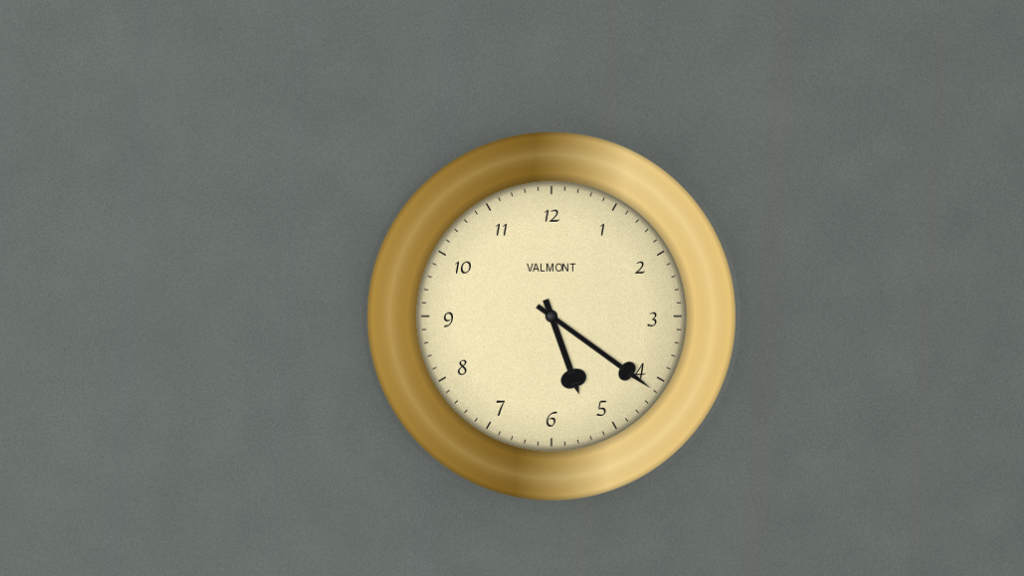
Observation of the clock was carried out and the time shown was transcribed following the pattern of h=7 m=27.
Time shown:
h=5 m=21
